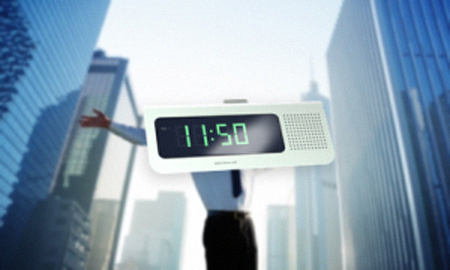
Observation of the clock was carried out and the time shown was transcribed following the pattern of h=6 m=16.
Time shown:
h=11 m=50
